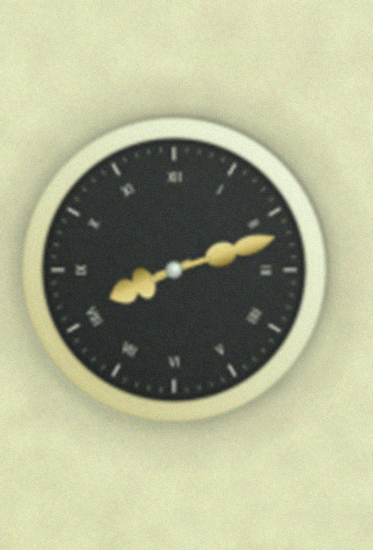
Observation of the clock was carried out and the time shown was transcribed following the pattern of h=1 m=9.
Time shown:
h=8 m=12
